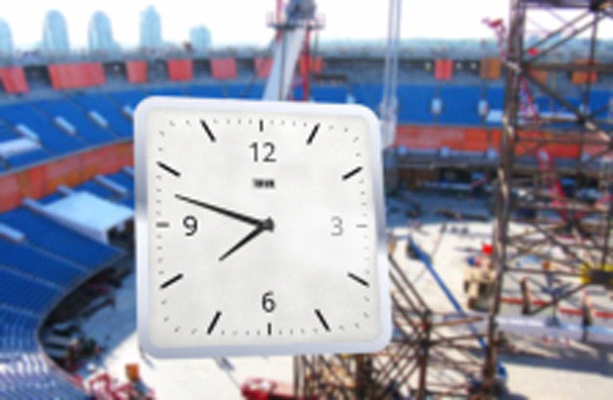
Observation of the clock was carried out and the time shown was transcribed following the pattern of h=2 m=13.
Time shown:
h=7 m=48
